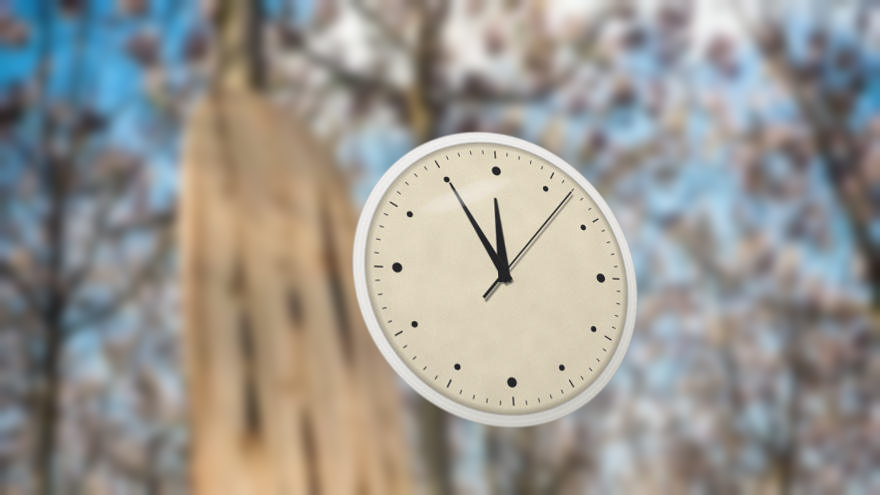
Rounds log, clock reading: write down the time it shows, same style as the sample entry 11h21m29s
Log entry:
11h55m07s
